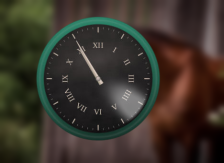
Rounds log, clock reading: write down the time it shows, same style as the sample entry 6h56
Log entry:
10h55
